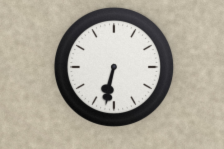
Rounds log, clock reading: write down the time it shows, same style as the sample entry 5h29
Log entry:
6h32
